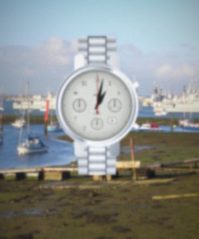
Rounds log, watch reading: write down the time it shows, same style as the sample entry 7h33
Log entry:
1h02
